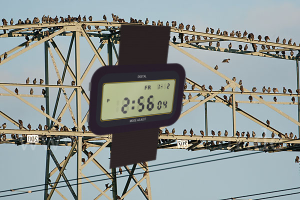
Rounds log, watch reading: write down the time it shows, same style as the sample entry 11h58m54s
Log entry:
2h56m04s
